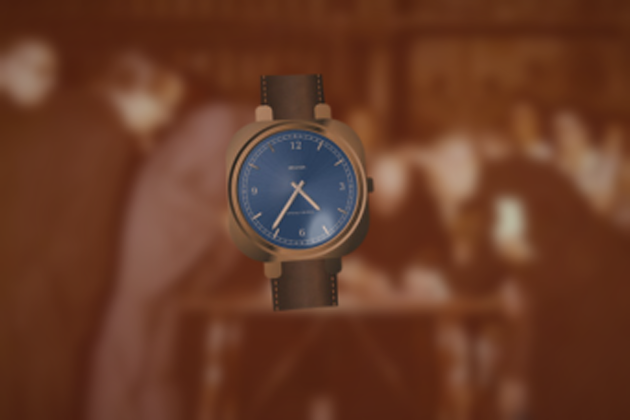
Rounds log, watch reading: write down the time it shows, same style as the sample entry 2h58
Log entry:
4h36
